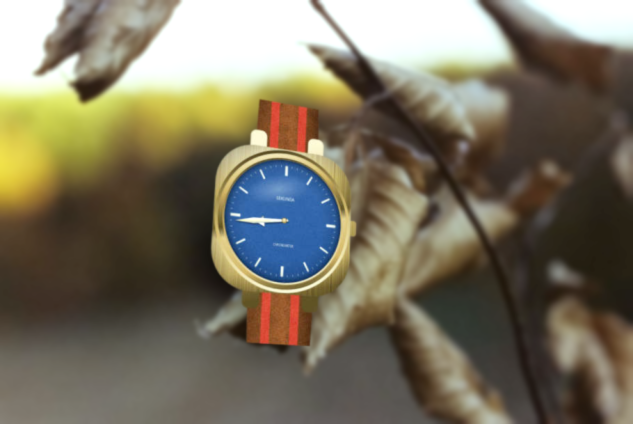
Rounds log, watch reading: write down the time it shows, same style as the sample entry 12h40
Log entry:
8h44
